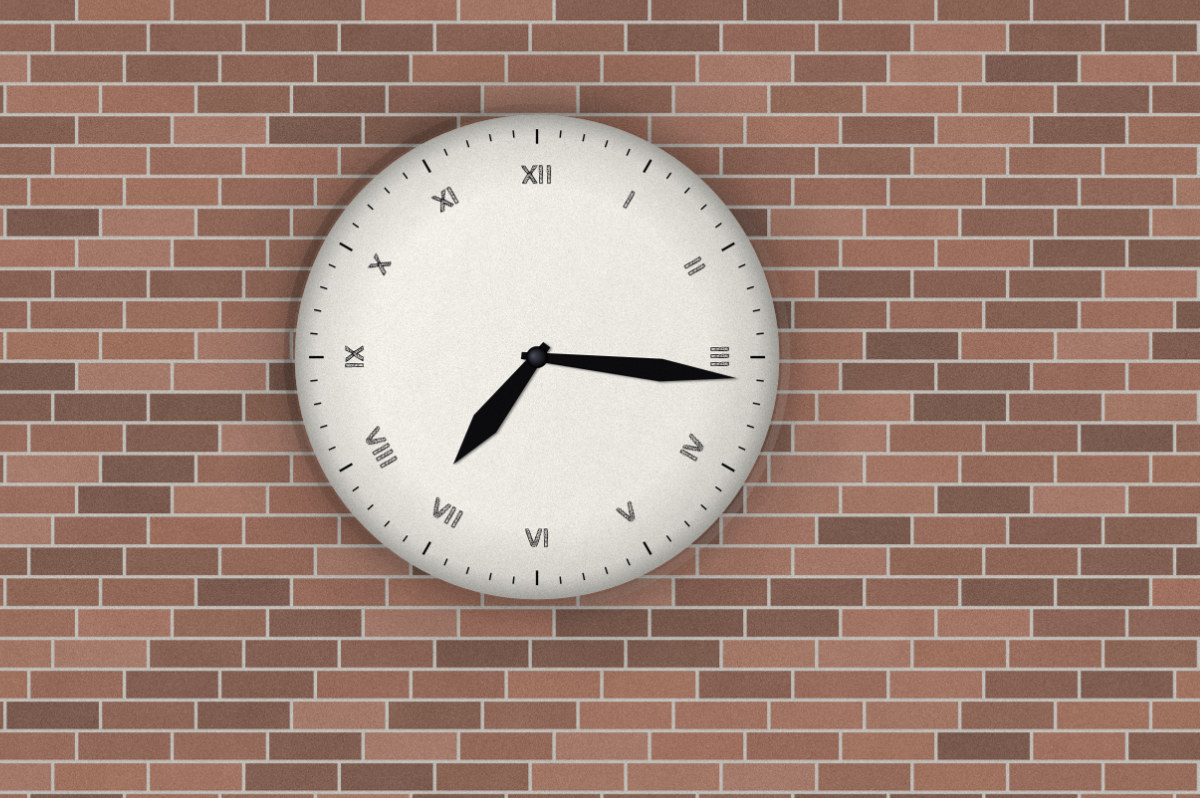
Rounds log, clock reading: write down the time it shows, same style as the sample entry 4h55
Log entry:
7h16
